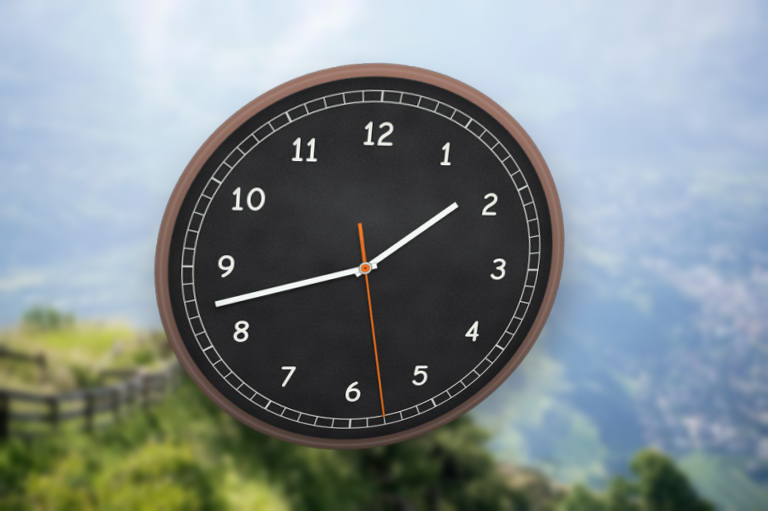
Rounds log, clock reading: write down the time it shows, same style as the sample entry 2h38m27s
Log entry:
1h42m28s
